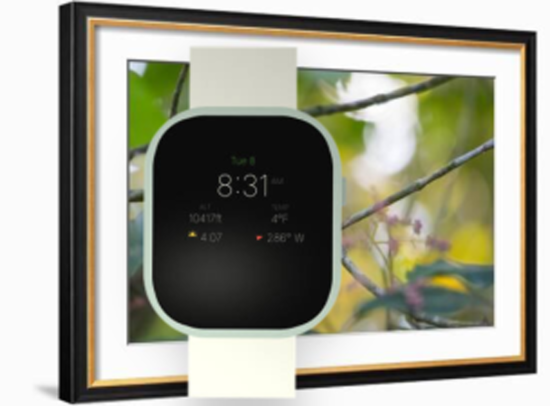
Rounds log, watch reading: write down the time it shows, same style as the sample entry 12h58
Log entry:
8h31
